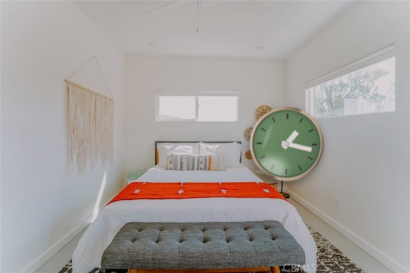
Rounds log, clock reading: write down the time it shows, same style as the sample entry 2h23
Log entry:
1h17
